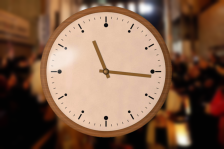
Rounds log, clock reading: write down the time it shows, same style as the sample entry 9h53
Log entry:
11h16
